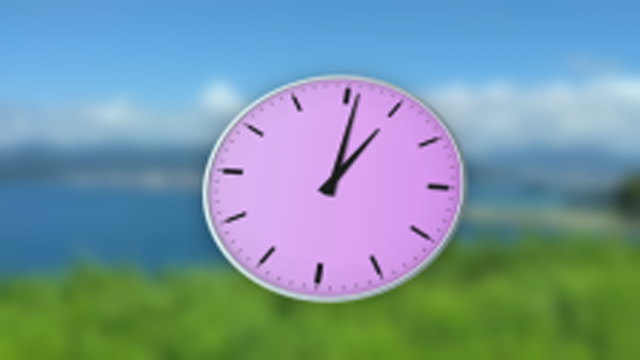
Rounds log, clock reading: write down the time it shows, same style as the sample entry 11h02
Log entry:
1h01
